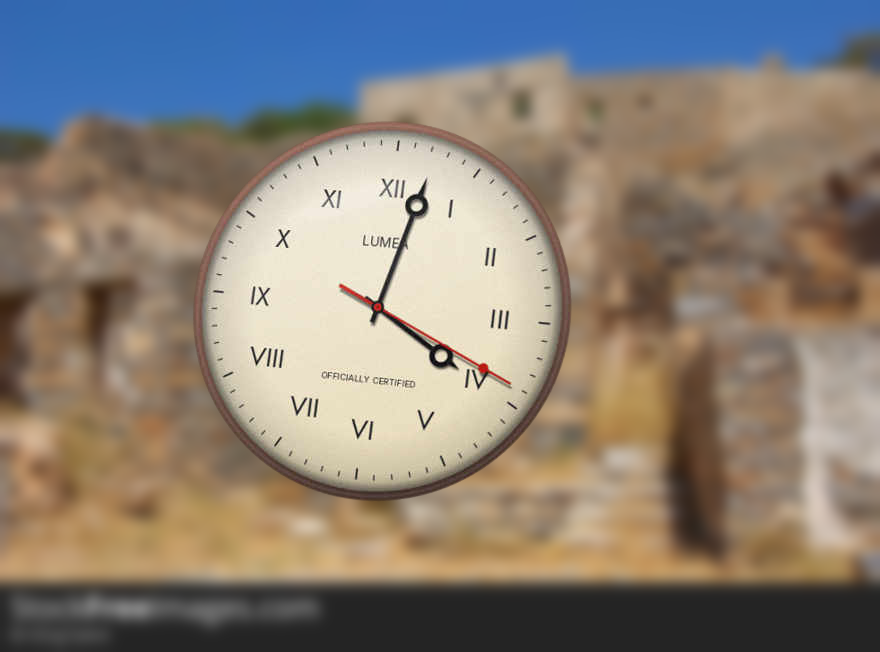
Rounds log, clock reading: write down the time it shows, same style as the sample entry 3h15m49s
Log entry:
4h02m19s
